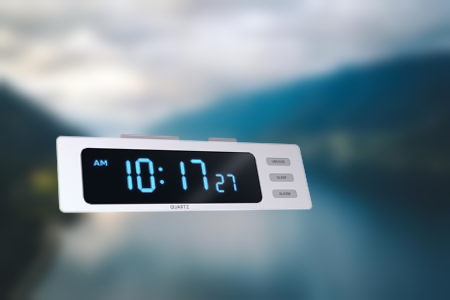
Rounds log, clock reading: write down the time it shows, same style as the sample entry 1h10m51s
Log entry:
10h17m27s
